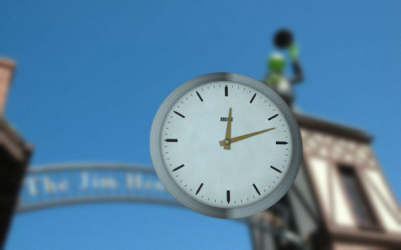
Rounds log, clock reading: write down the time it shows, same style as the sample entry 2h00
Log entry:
12h12
